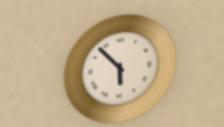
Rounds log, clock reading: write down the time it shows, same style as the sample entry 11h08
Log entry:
5h53
